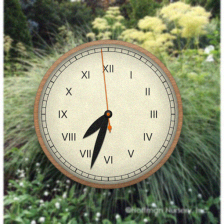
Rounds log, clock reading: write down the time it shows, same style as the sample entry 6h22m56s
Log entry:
7h32m59s
